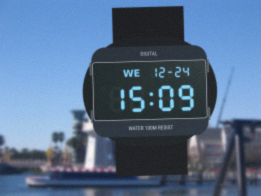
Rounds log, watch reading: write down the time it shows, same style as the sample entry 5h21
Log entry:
15h09
